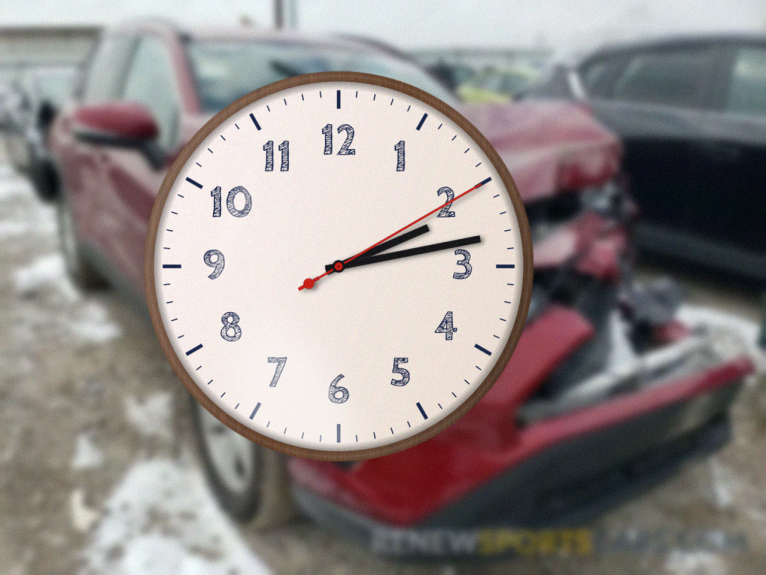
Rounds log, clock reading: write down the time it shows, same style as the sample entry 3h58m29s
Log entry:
2h13m10s
